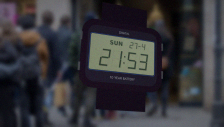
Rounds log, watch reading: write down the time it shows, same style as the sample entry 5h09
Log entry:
21h53
